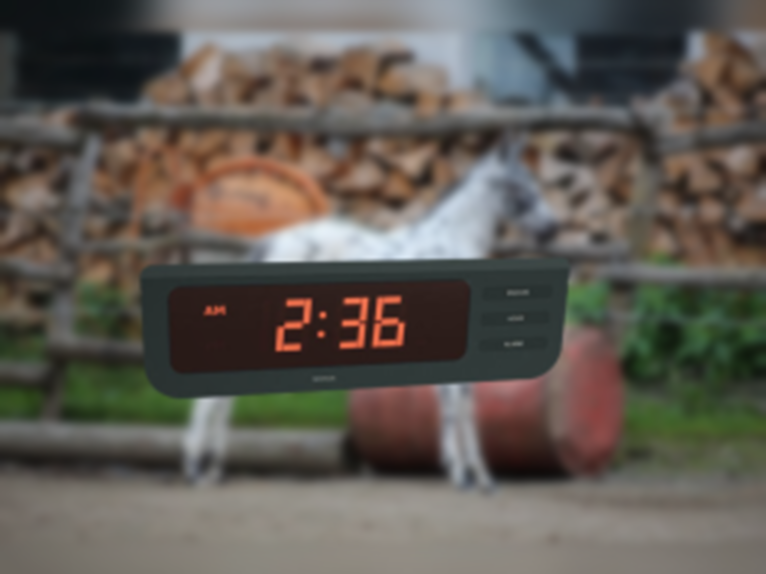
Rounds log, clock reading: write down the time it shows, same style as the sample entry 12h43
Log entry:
2h36
